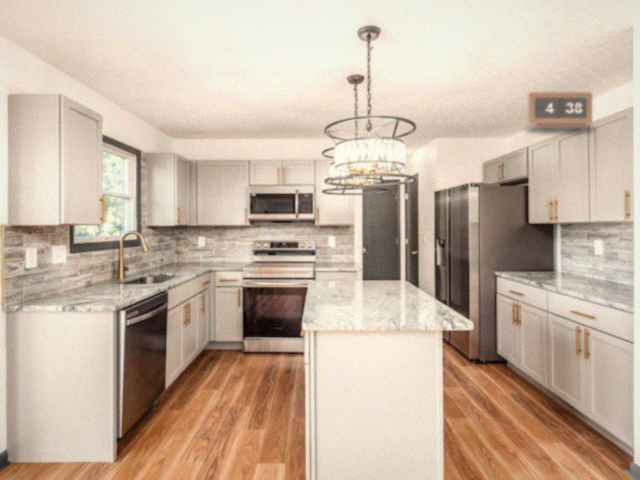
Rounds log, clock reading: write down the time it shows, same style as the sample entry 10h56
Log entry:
4h38
